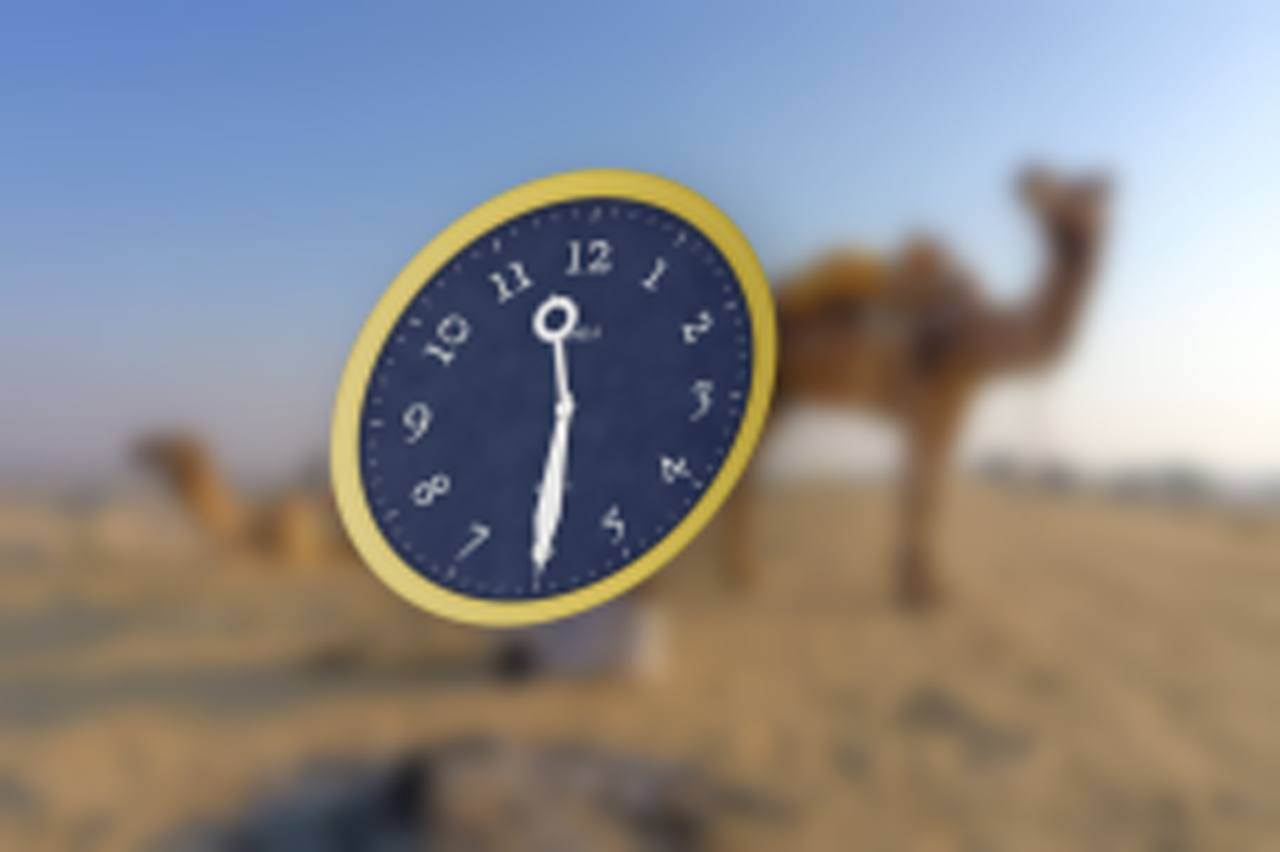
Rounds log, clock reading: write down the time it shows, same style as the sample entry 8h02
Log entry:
11h30
